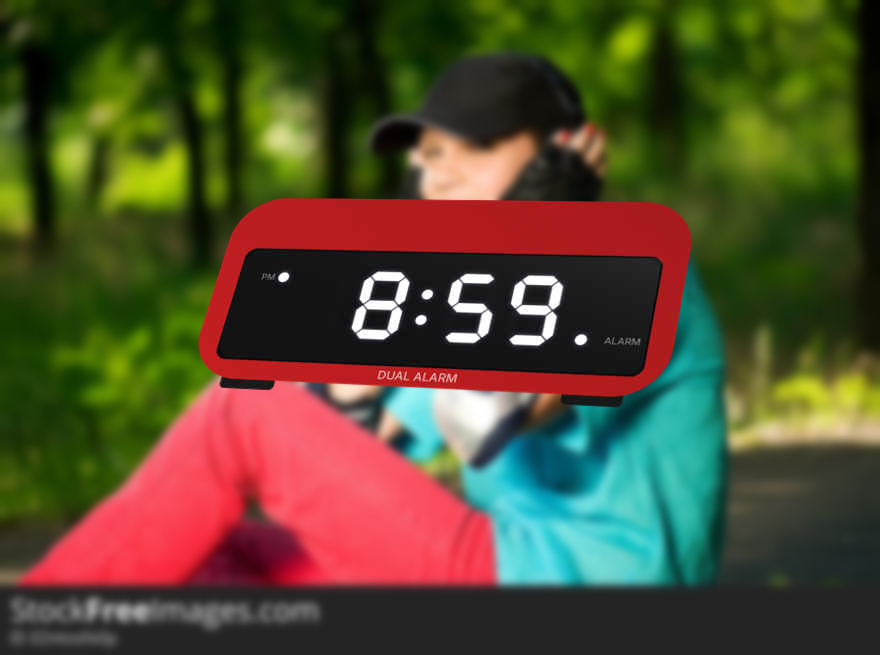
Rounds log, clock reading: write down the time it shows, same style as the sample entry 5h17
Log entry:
8h59
